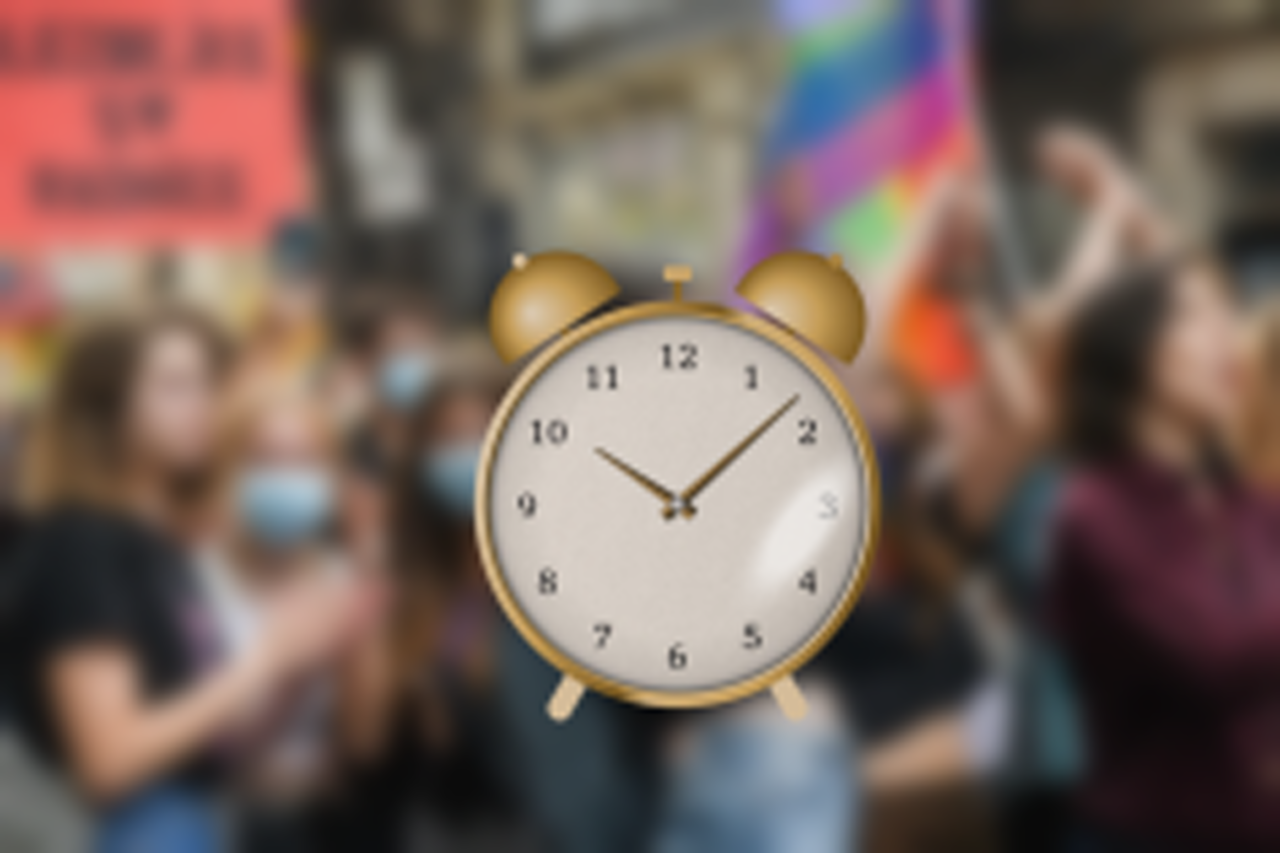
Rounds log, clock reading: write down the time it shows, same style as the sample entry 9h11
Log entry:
10h08
